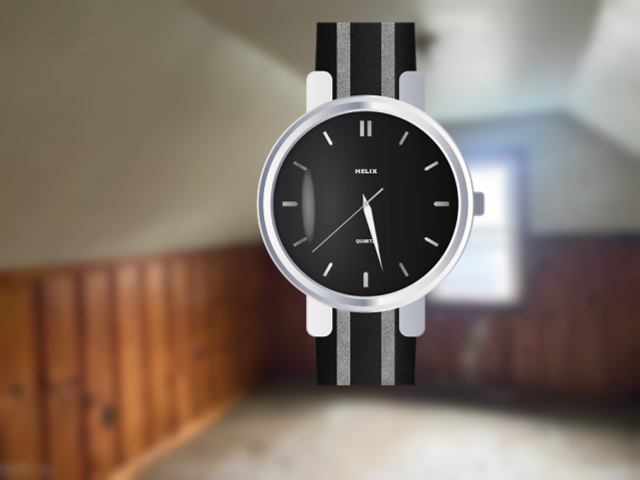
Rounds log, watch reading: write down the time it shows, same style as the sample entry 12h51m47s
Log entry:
5h27m38s
